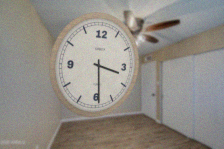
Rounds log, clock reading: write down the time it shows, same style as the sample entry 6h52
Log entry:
3h29
